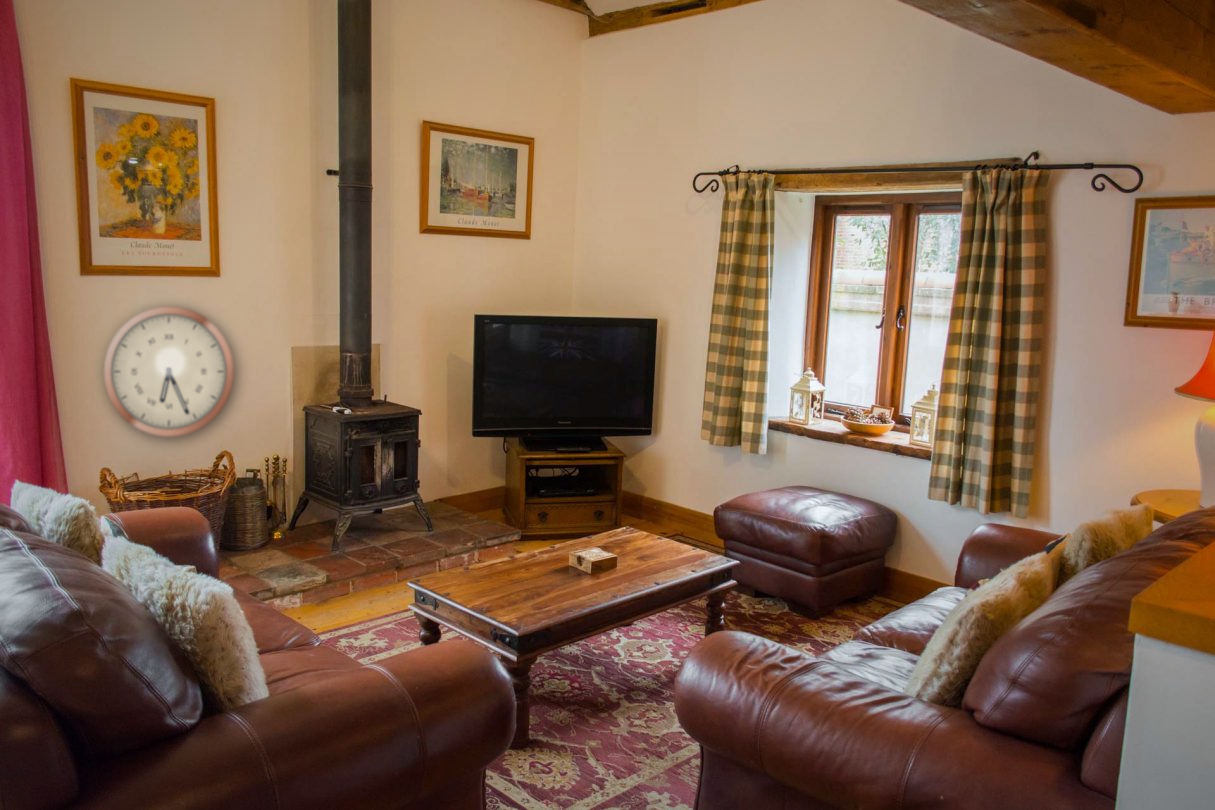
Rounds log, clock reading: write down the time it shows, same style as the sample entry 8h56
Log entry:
6h26
